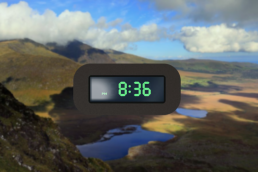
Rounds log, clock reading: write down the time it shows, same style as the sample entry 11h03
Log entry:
8h36
